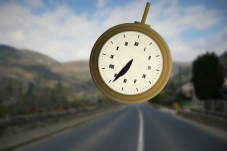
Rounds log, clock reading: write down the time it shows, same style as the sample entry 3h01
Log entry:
6h34
